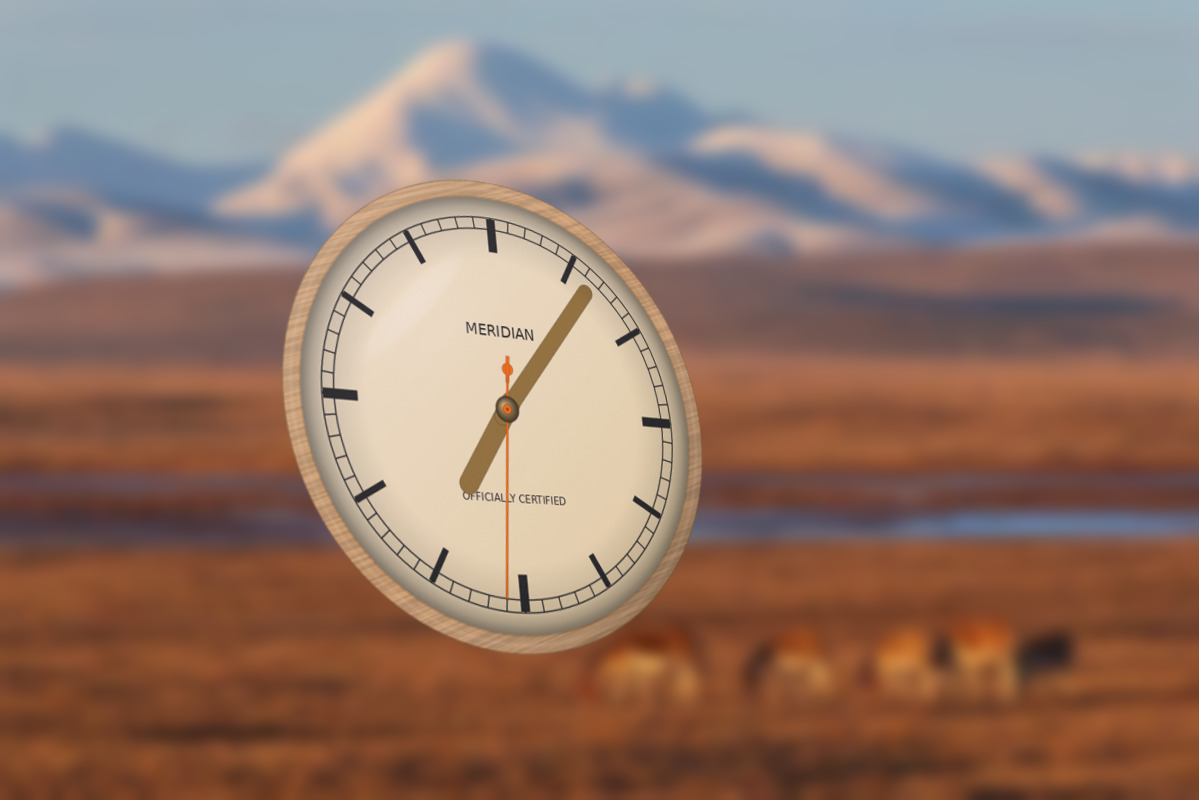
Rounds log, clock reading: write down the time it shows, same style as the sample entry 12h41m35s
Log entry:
7h06m31s
